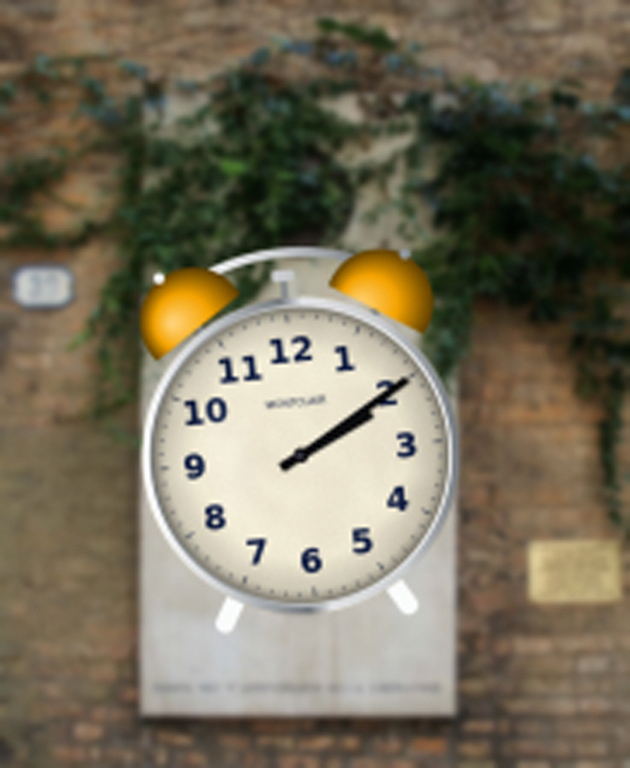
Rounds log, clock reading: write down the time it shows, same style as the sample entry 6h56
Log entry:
2h10
